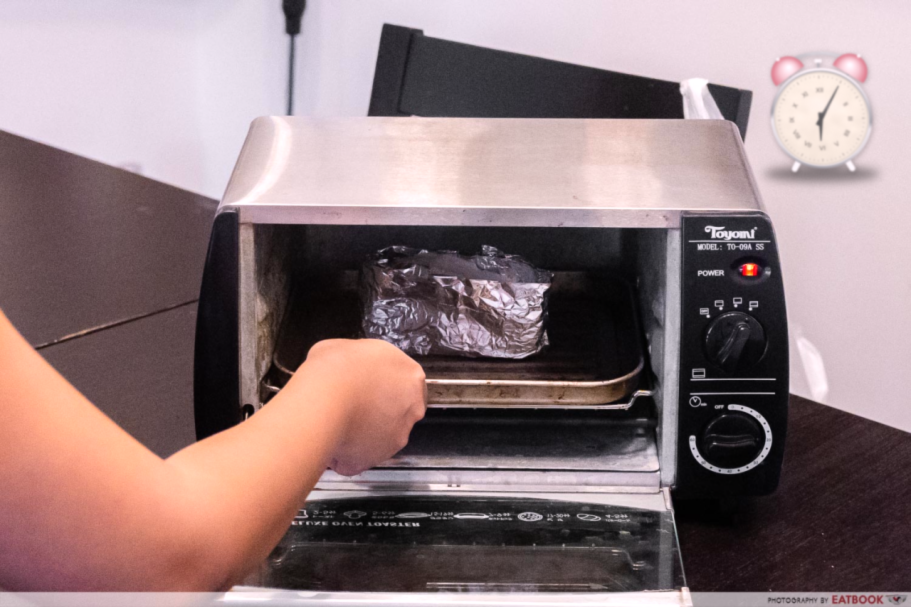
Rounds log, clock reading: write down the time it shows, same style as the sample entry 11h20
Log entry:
6h05
